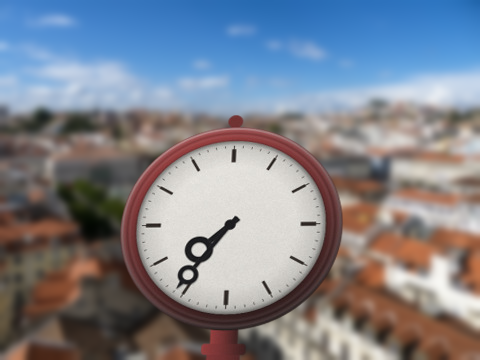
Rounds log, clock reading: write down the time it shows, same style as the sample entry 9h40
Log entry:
7h36
